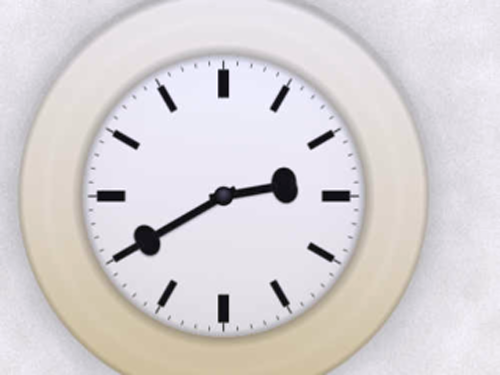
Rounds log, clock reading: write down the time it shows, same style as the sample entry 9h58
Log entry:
2h40
